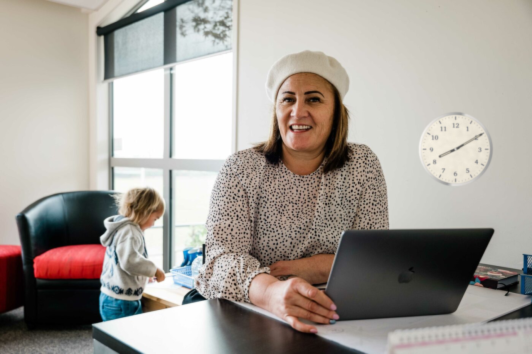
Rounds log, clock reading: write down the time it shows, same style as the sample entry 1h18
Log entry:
8h10
